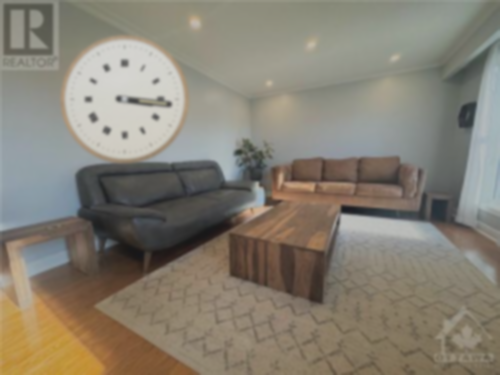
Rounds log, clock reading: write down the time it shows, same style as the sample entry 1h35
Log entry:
3h16
